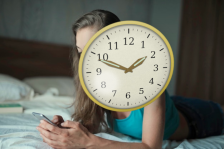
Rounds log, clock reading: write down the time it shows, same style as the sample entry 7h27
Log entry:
1h49
